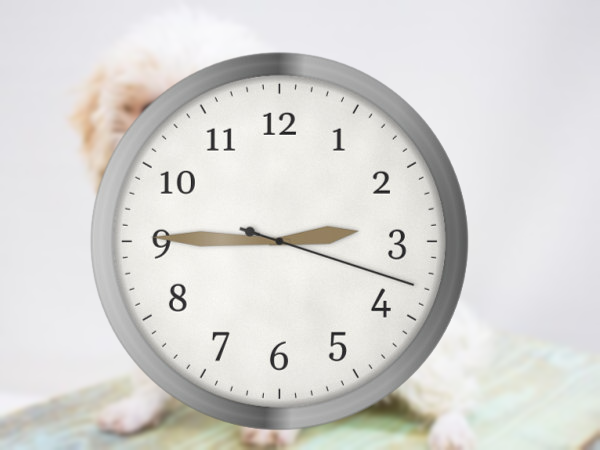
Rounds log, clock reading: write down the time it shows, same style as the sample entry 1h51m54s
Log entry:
2h45m18s
